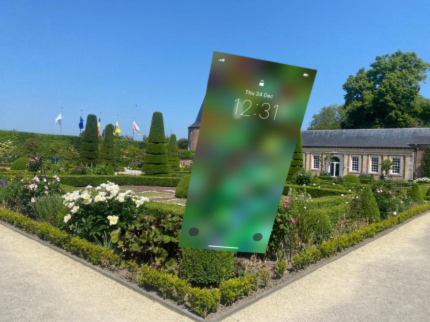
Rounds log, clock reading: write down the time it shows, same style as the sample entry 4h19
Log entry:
12h31
